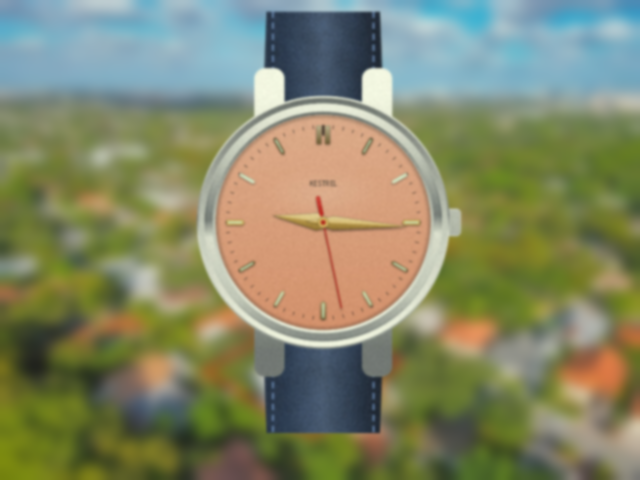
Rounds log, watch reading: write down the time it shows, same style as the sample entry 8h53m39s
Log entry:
9h15m28s
